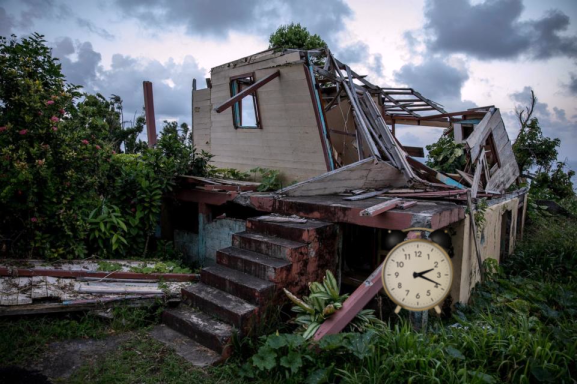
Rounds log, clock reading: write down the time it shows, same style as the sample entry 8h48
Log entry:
2h19
